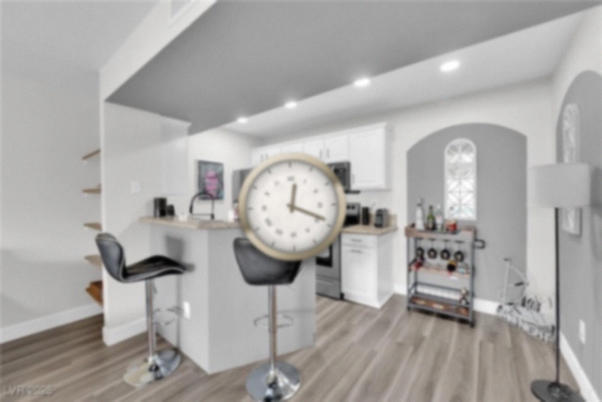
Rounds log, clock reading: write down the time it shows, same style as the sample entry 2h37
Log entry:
12h19
